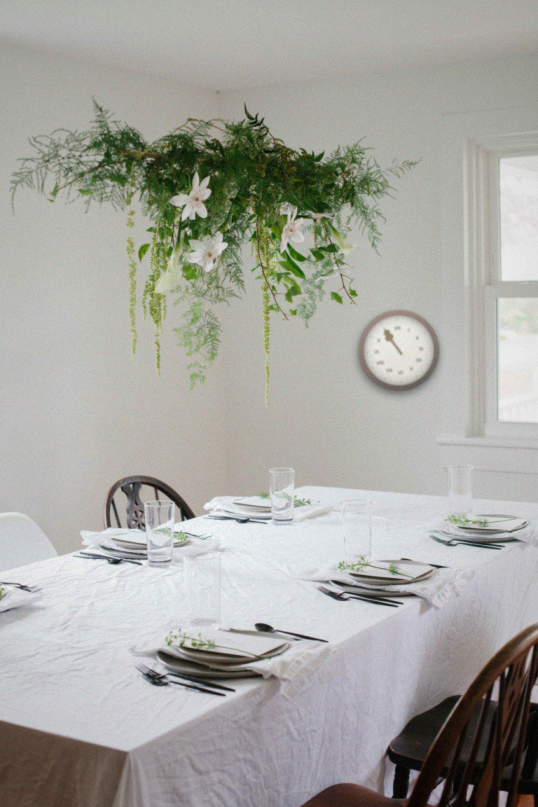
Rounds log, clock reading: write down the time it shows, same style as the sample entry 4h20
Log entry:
10h55
